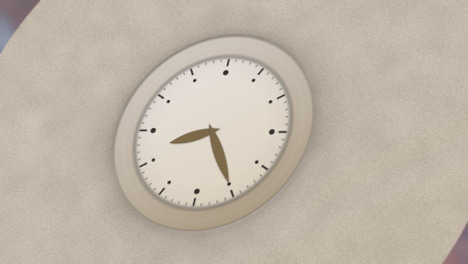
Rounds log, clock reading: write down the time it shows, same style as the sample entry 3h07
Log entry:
8h25
